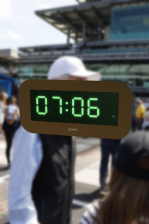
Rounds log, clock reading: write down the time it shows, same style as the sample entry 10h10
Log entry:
7h06
